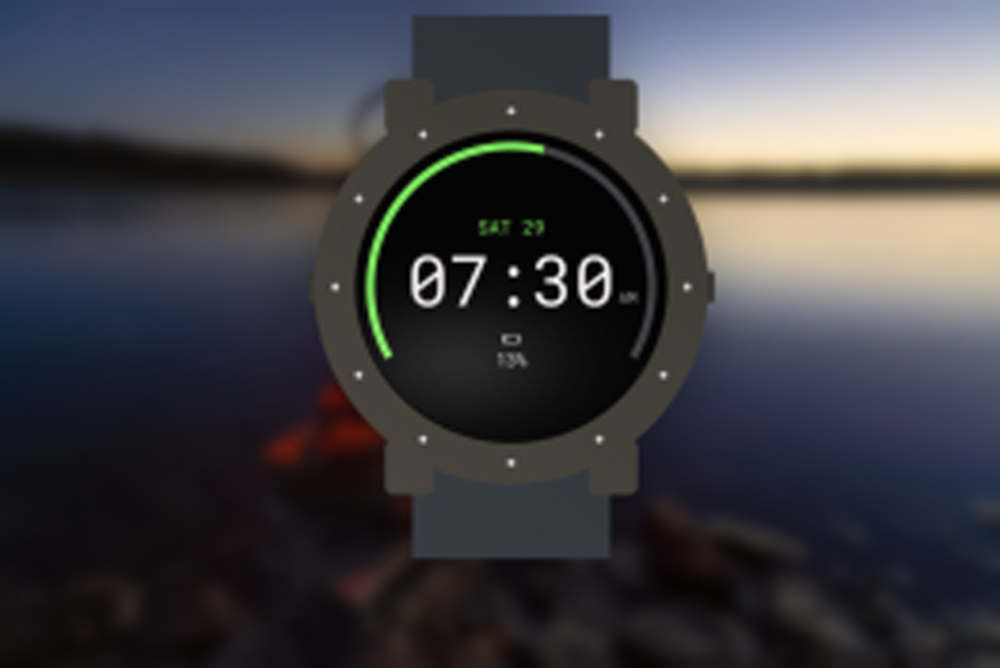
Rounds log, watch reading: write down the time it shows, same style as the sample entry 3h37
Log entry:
7h30
